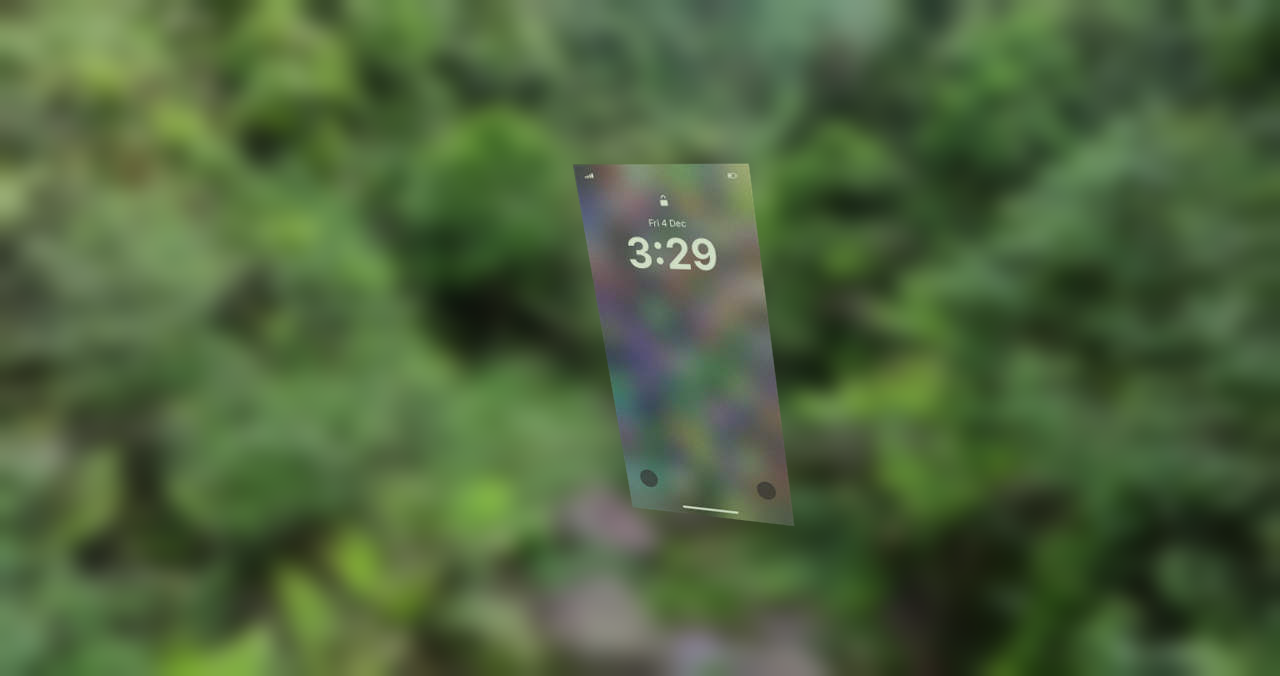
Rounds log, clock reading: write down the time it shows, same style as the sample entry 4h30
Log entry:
3h29
